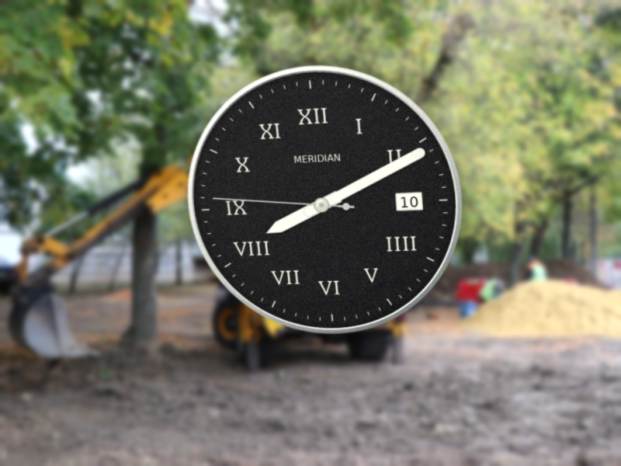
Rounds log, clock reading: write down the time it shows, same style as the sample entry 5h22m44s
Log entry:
8h10m46s
